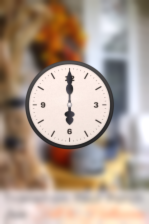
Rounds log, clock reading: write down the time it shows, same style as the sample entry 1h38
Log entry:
6h00
